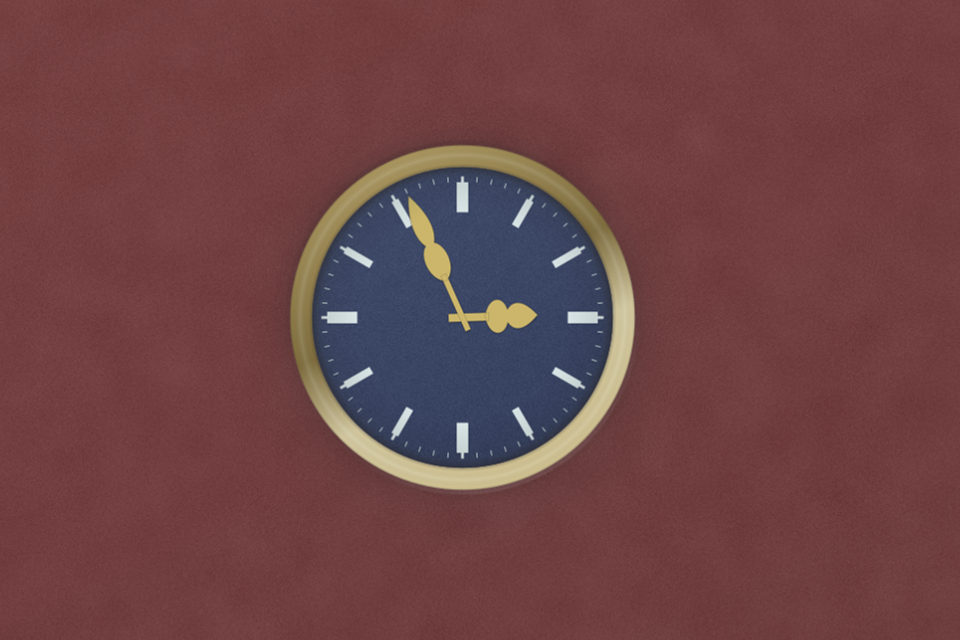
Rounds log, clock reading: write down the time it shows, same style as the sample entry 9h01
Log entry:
2h56
